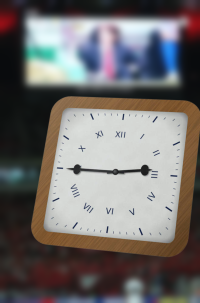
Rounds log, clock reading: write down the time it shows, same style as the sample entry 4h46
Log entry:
2h45
